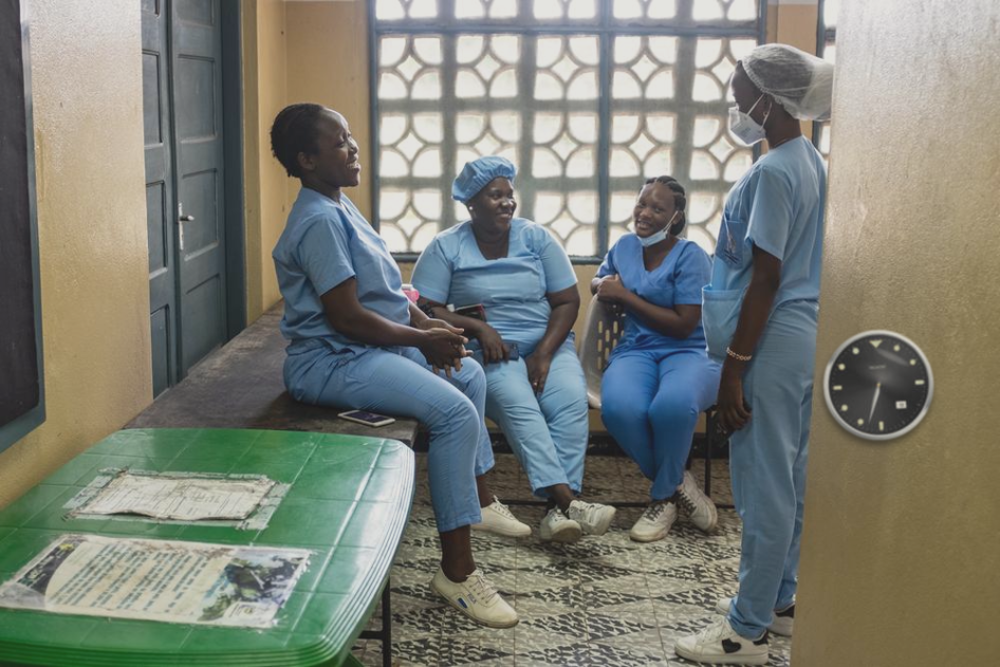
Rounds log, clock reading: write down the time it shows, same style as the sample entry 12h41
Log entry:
6h33
